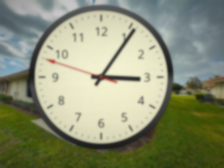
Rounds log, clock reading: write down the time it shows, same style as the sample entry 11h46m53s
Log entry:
3h05m48s
